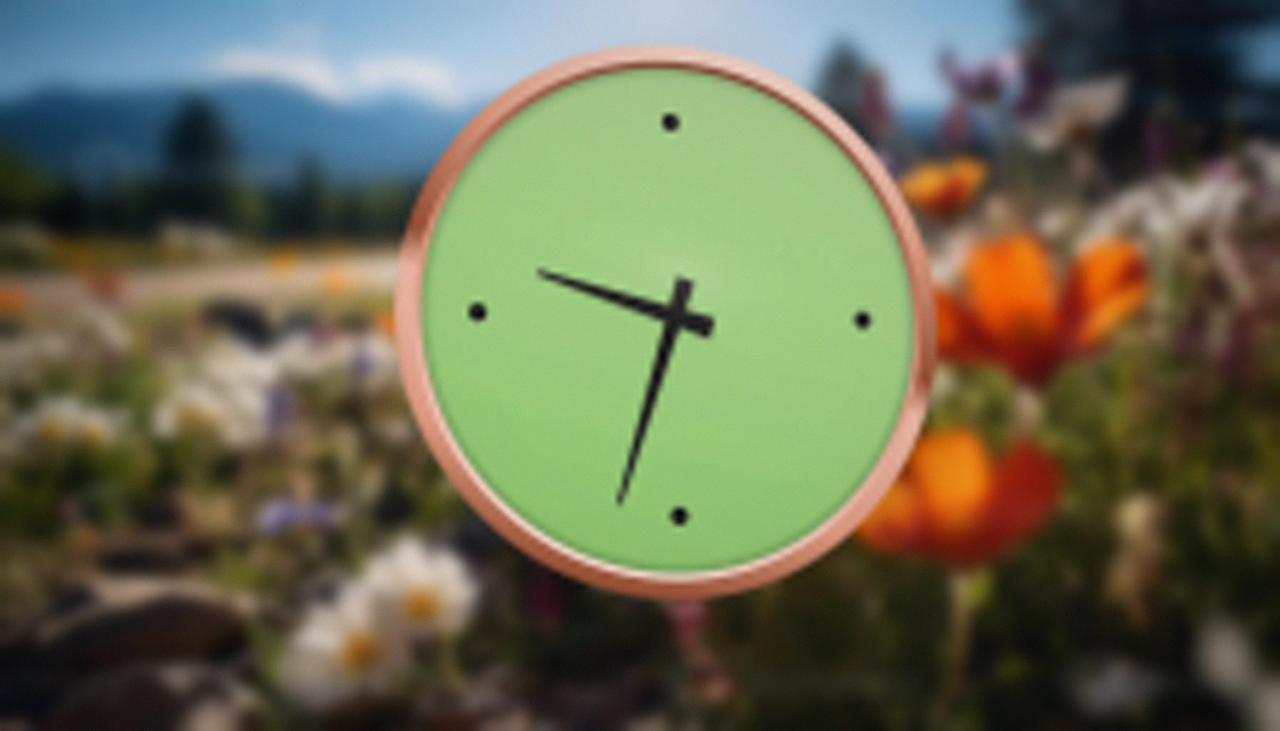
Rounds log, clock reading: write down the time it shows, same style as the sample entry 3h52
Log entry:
9h33
